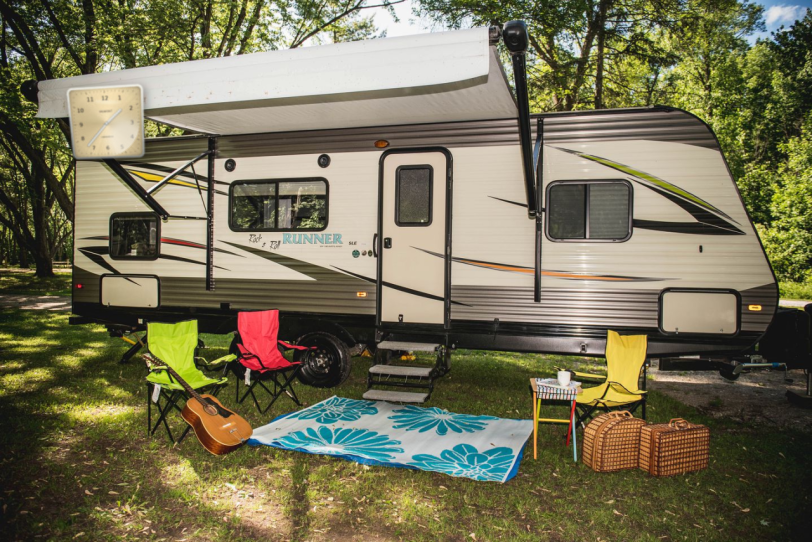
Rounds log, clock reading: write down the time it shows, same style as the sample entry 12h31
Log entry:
1h37
